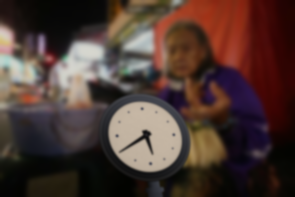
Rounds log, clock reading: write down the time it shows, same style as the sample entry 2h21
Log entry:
5h40
